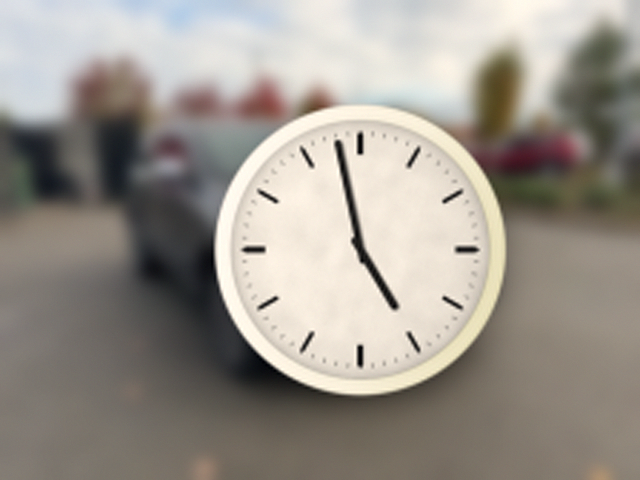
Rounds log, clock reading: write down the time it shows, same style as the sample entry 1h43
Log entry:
4h58
